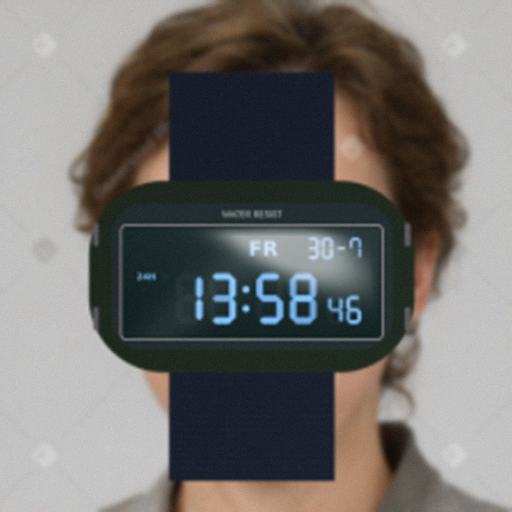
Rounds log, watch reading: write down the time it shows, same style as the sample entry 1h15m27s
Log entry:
13h58m46s
